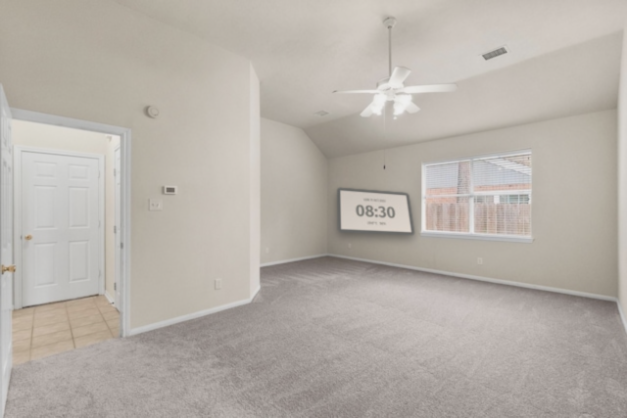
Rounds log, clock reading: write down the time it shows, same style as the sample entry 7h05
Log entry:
8h30
